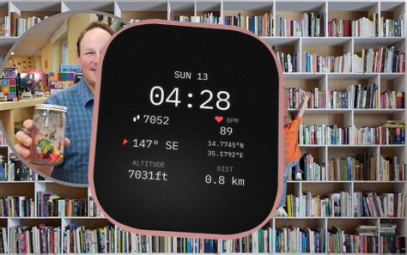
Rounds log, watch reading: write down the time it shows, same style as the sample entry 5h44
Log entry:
4h28
